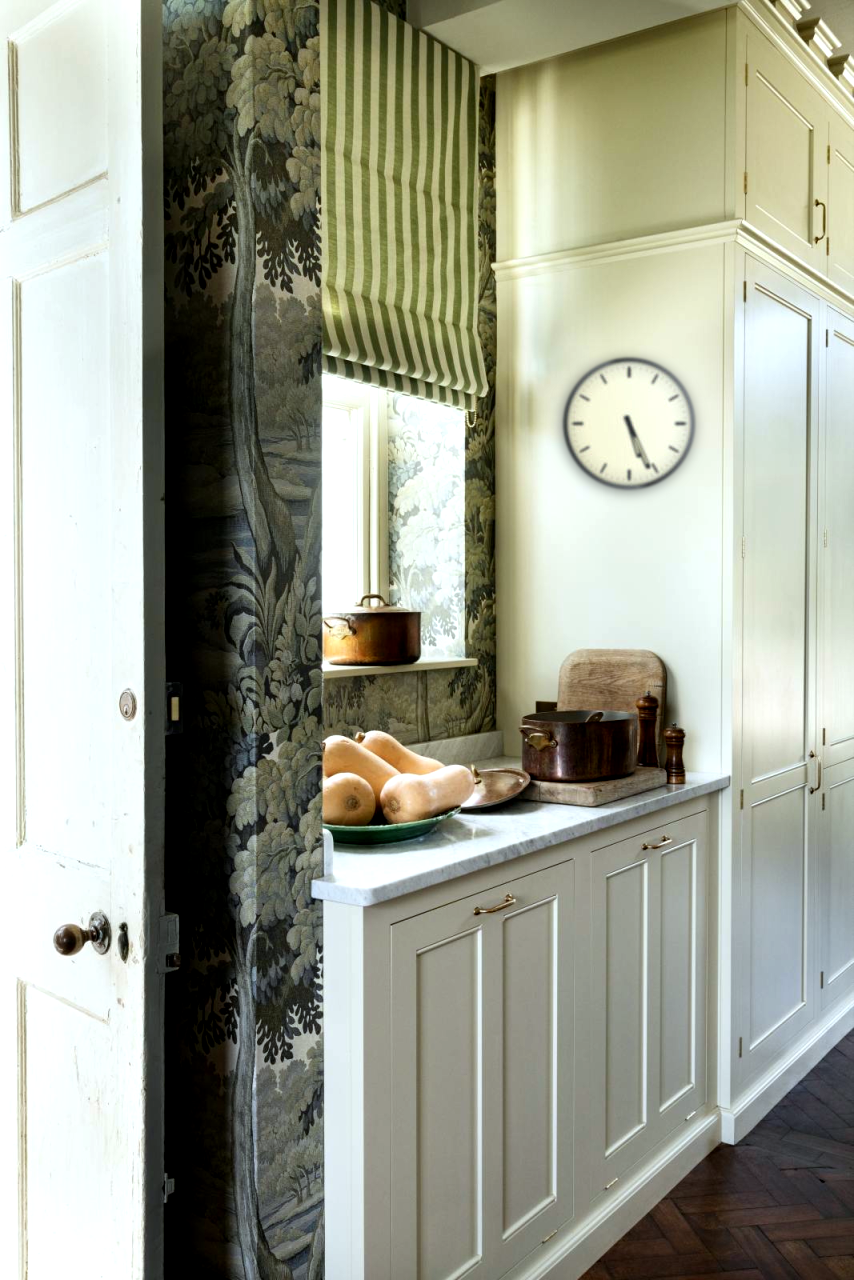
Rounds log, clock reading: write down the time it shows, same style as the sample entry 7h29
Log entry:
5h26
